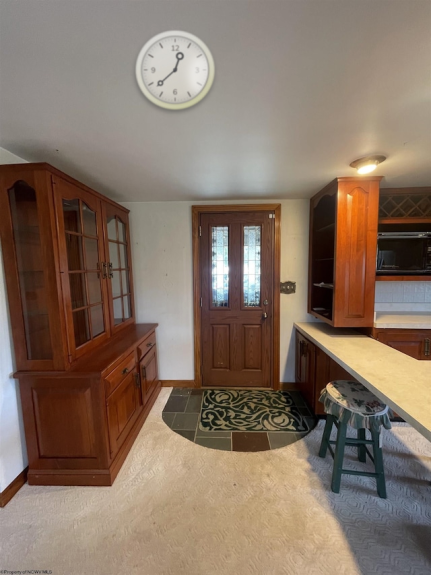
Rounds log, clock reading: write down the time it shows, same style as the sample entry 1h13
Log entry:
12h38
